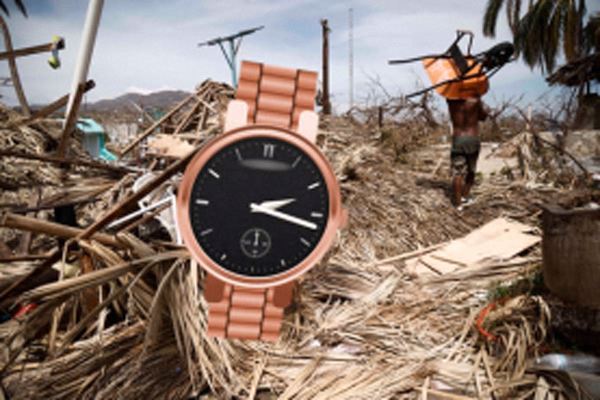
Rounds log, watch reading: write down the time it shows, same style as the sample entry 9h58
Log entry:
2h17
